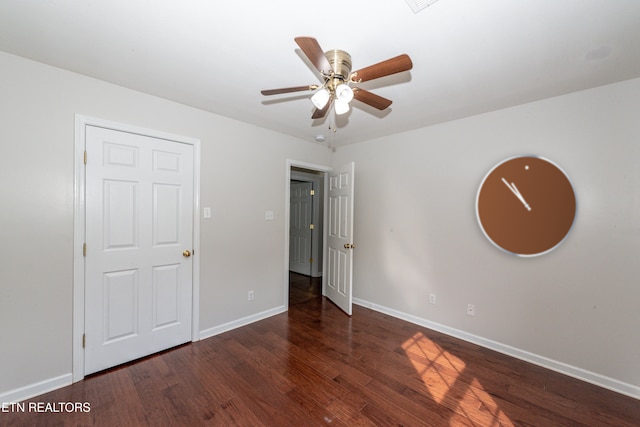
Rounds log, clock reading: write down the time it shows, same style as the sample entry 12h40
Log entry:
10h53
